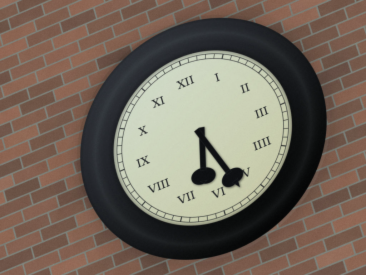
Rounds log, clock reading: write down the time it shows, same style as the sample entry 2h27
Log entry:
6h27
